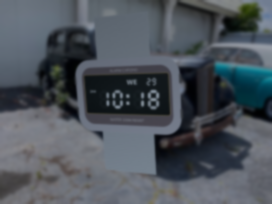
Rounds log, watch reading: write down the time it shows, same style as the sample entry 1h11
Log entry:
10h18
